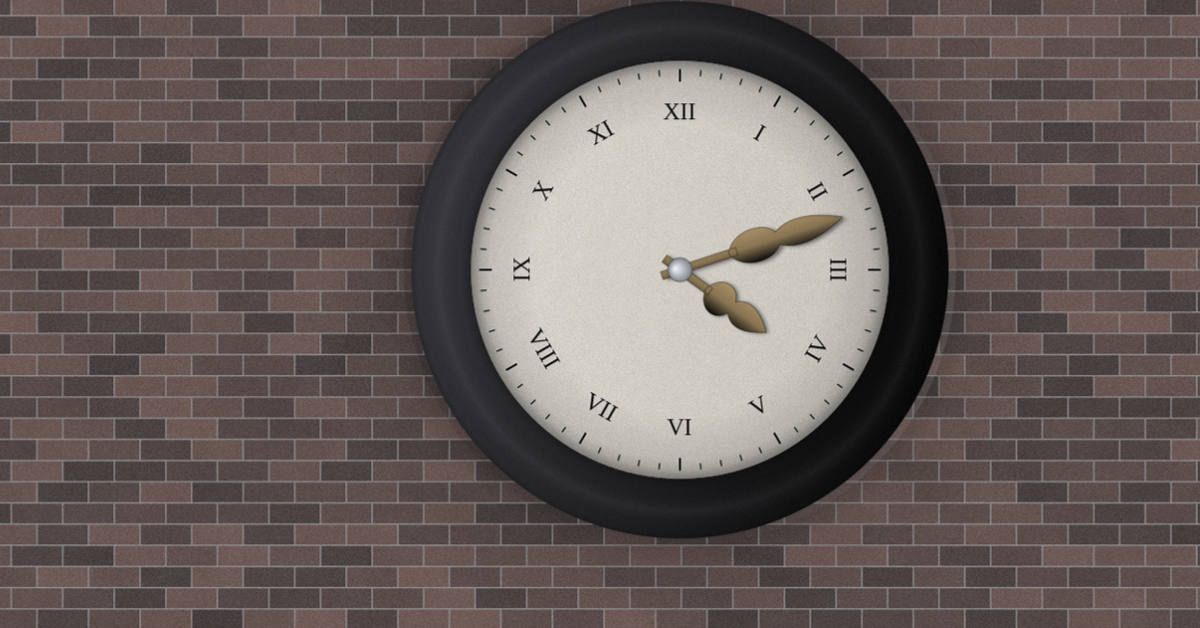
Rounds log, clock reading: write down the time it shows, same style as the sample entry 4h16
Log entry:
4h12
